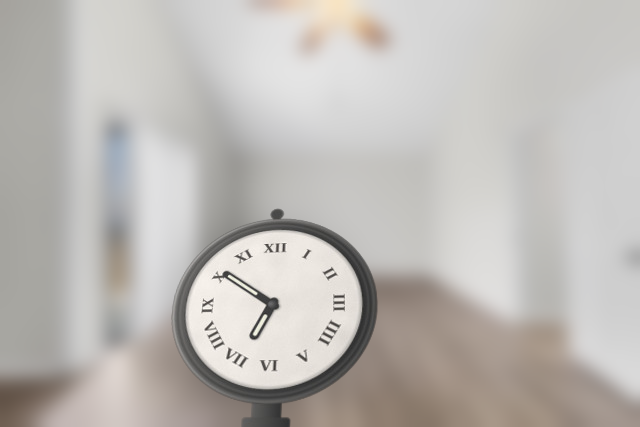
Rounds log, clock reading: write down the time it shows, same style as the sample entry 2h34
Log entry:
6h51
